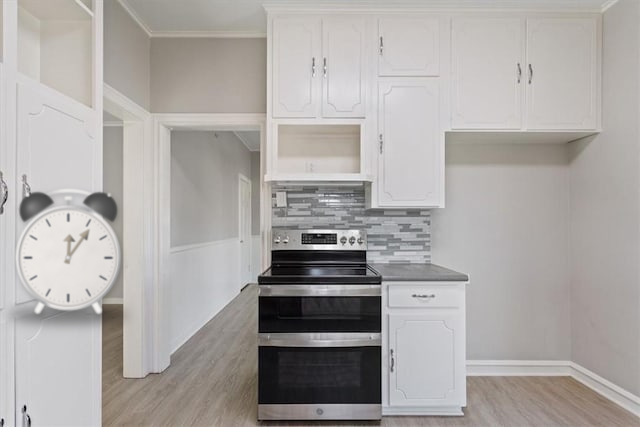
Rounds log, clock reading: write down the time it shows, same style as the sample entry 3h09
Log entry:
12h06
